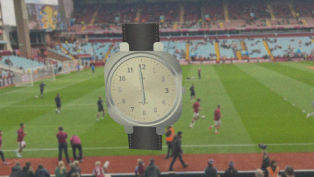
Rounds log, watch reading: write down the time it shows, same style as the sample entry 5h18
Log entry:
5h59
